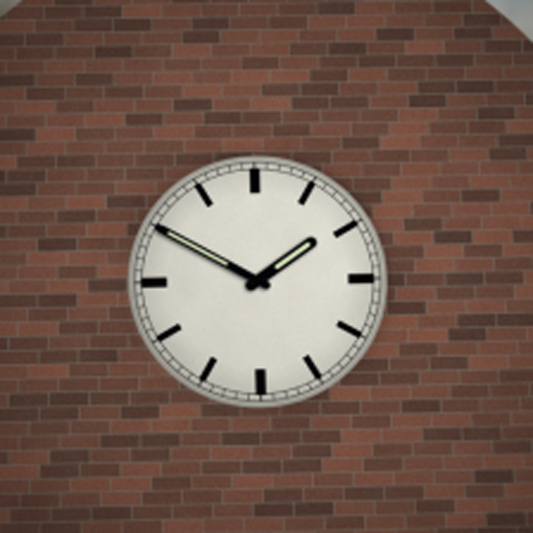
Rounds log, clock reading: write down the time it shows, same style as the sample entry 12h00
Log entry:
1h50
